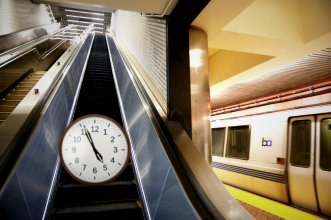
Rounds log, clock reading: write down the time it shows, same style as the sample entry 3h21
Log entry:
4h56
